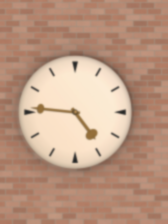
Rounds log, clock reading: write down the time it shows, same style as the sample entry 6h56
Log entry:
4h46
